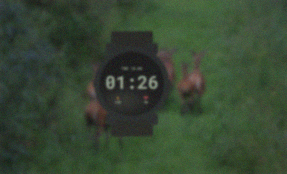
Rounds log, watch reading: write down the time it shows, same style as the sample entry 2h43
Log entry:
1h26
